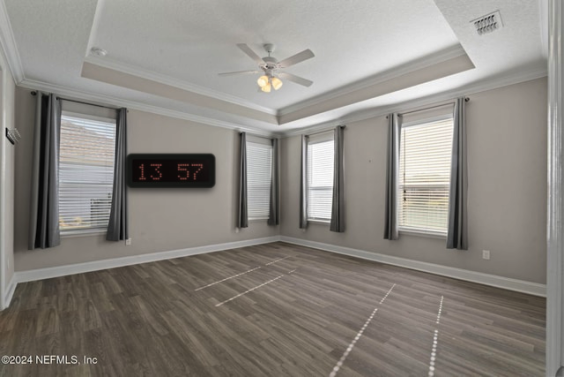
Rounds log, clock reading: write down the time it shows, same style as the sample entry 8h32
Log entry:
13h57
